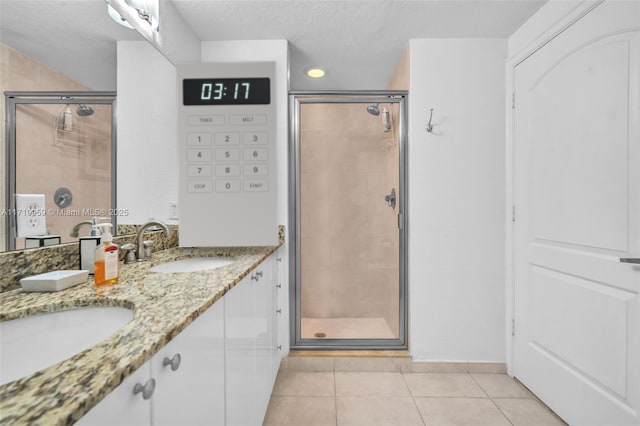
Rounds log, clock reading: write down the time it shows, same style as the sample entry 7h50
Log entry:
3h17
